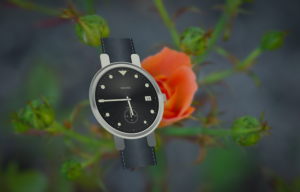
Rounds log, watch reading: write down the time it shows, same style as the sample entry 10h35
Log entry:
5h45
